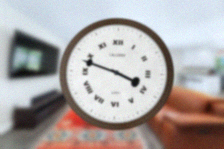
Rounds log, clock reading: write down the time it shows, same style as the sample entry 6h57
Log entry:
3h48
